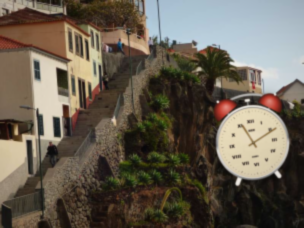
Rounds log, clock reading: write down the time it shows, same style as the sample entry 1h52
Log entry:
11h11
